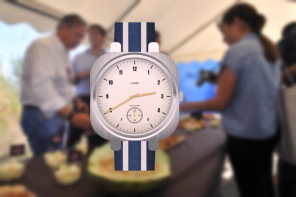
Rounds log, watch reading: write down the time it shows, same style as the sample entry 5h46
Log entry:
2h40
